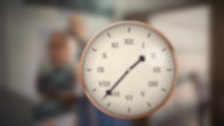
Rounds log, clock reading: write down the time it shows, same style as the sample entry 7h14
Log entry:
1h37
